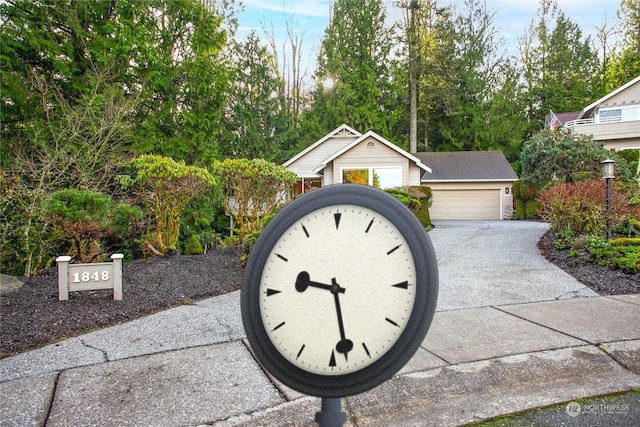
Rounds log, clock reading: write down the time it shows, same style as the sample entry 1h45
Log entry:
9h28
